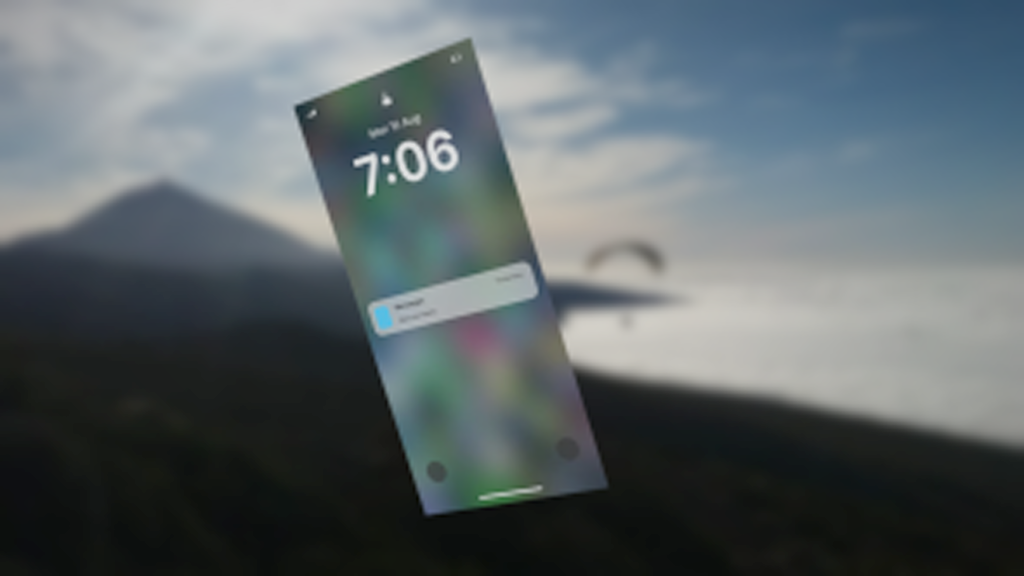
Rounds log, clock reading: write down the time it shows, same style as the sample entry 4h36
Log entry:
7h06
